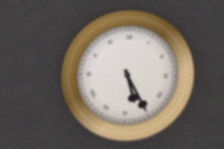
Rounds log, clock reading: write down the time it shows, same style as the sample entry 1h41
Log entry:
5h25
